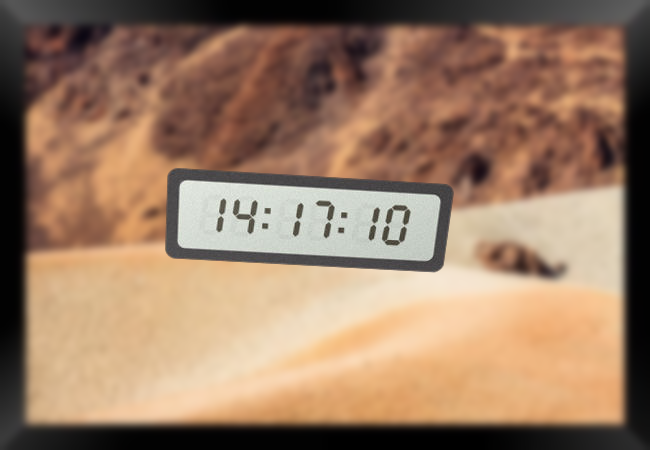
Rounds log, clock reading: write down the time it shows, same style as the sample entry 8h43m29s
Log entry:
14h17m10s
